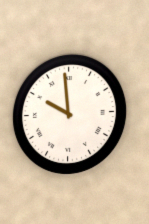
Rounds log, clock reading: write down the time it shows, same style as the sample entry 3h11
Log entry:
9h59
